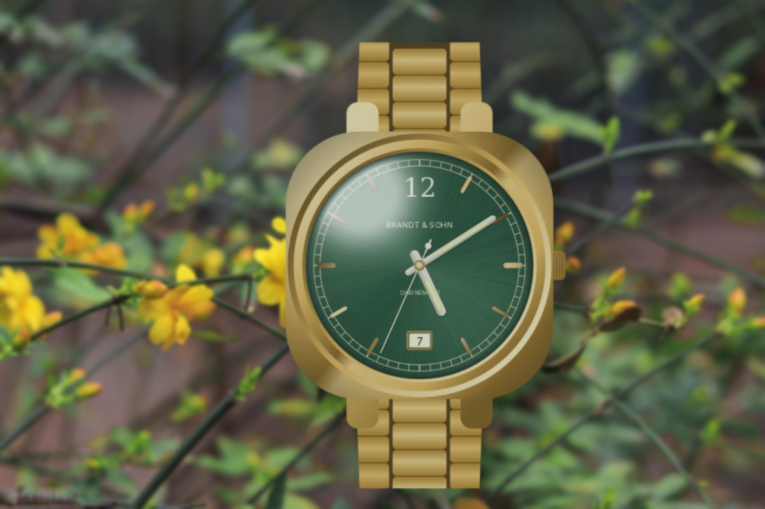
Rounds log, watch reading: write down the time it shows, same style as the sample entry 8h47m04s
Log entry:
5h09m34s
